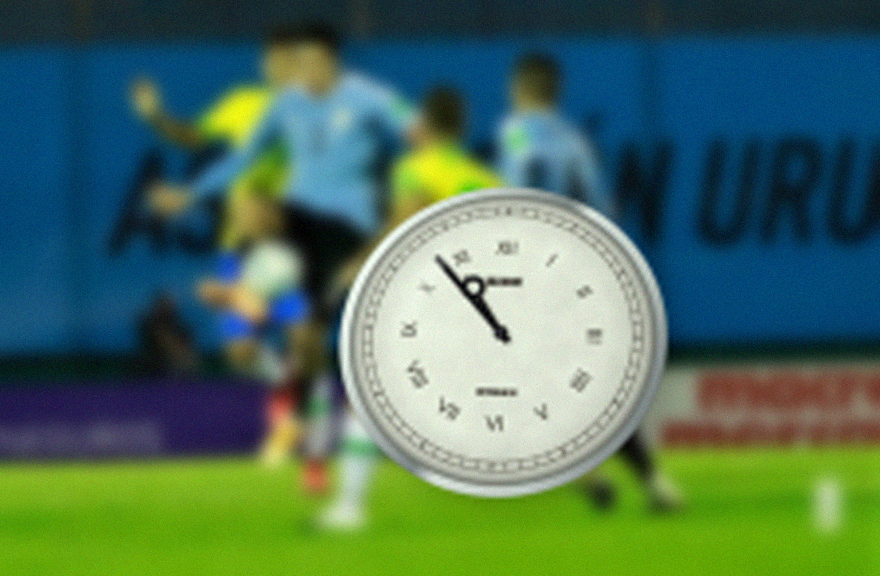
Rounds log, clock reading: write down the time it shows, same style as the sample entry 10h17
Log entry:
10h53
